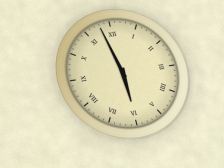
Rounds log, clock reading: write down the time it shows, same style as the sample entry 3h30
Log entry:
5h58
